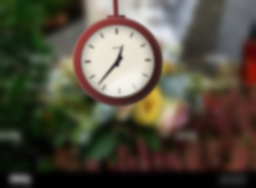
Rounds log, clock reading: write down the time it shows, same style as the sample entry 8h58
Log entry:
12h37
